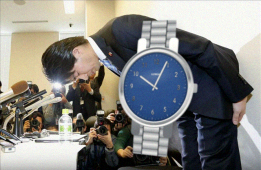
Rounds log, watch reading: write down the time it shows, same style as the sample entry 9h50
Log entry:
10h04
